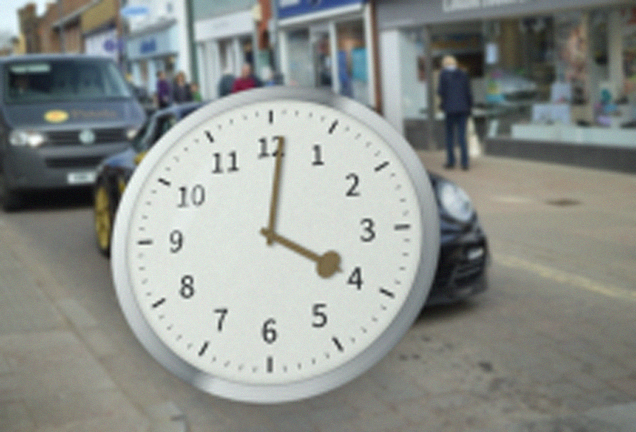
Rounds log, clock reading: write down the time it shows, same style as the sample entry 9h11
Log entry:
4h01
